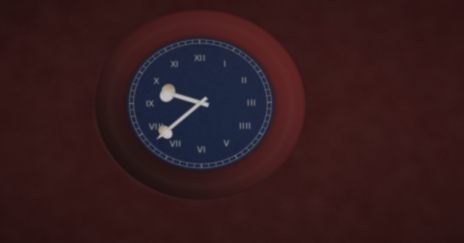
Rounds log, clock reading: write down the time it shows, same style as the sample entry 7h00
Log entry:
9h38
